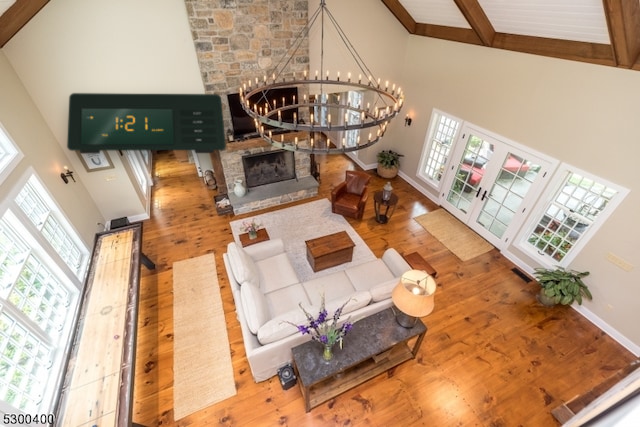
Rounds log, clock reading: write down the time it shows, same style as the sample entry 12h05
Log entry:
1h21
